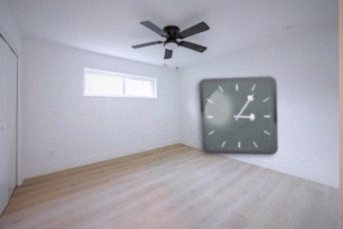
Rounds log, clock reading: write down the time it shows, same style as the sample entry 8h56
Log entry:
3h06
